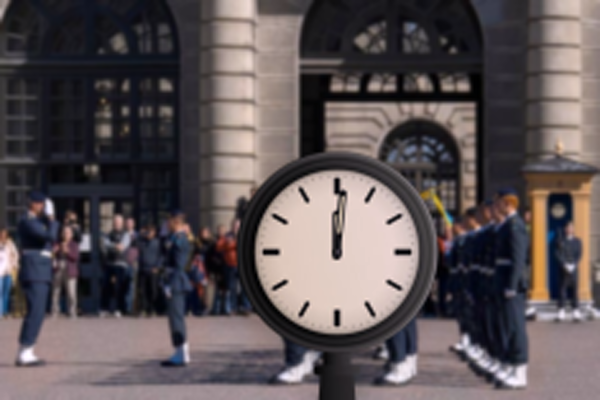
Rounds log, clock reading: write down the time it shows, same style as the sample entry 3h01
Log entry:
12h01
